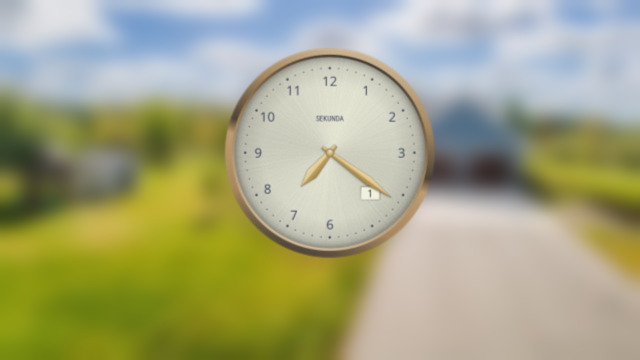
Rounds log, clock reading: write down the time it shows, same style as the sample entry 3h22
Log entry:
7h21
